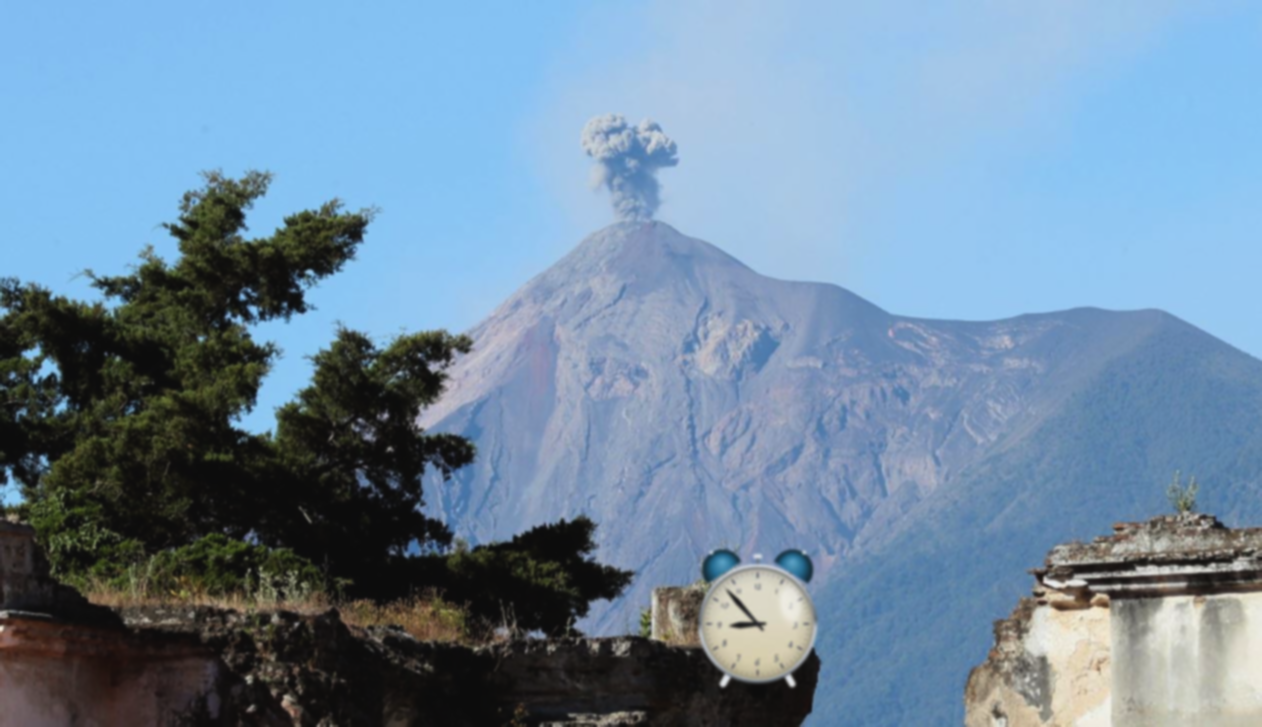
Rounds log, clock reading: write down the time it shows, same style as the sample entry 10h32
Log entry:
8h53
